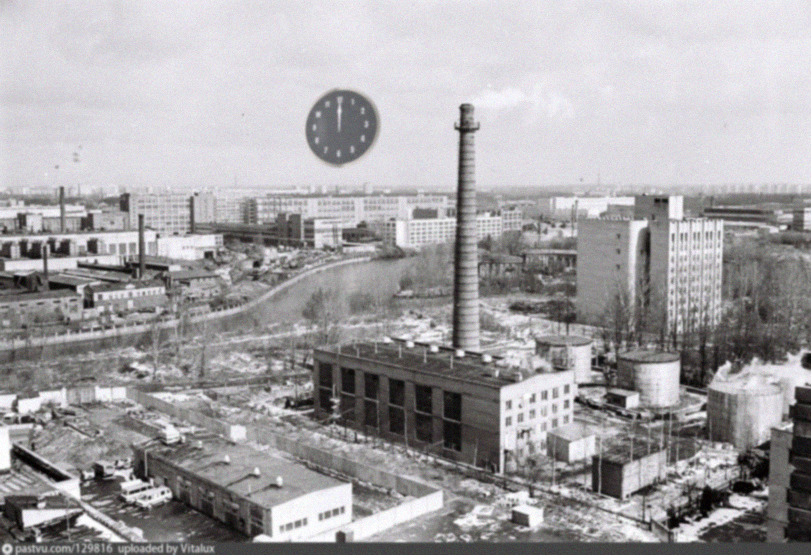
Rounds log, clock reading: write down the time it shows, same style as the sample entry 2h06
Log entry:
12h00
